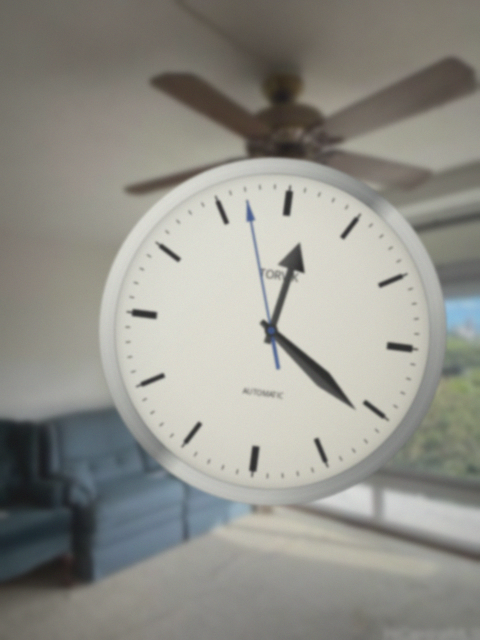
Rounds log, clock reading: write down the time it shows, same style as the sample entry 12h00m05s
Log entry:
12h20m57s
